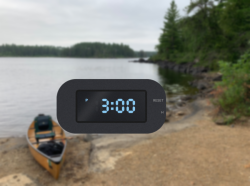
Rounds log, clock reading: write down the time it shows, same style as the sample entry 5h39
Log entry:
3h00
